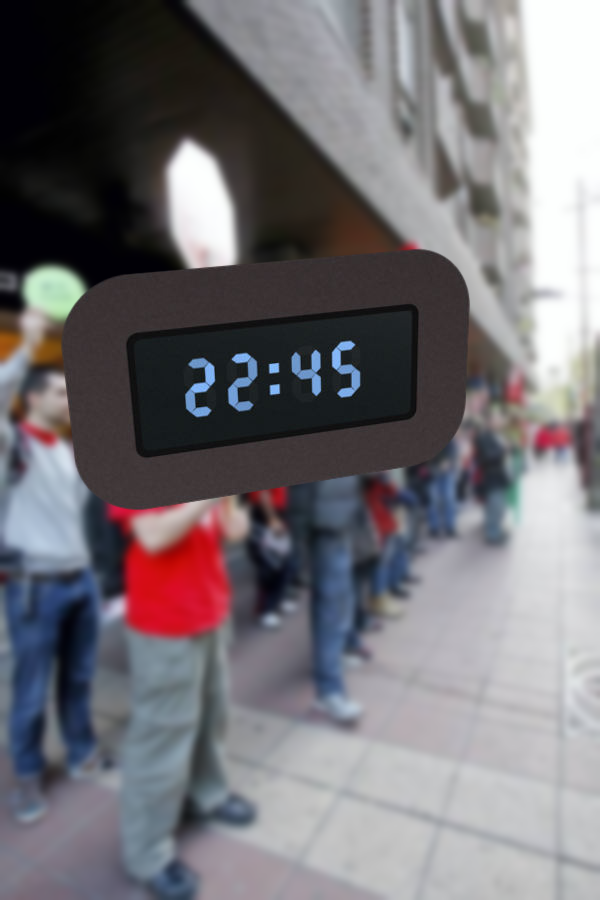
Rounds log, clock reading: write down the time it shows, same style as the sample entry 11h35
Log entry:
22h45
